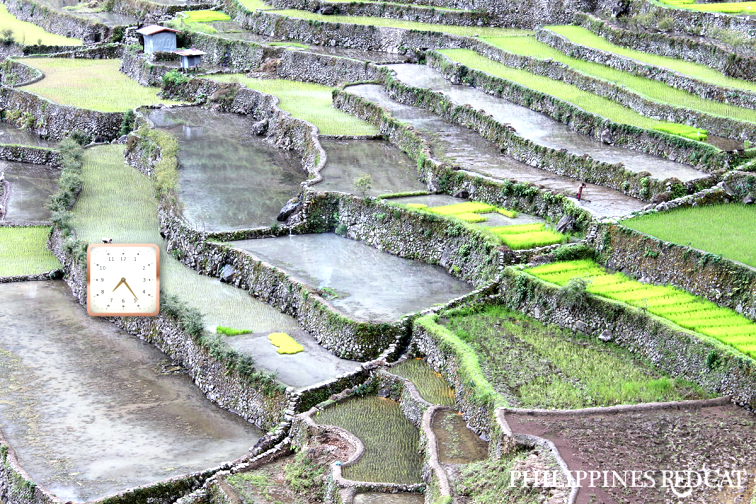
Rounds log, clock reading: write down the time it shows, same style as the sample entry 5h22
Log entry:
7h24
